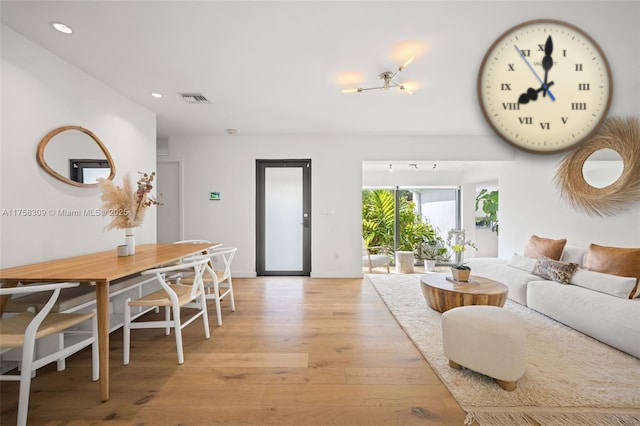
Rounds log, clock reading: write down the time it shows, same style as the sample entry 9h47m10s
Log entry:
8h00m54s
